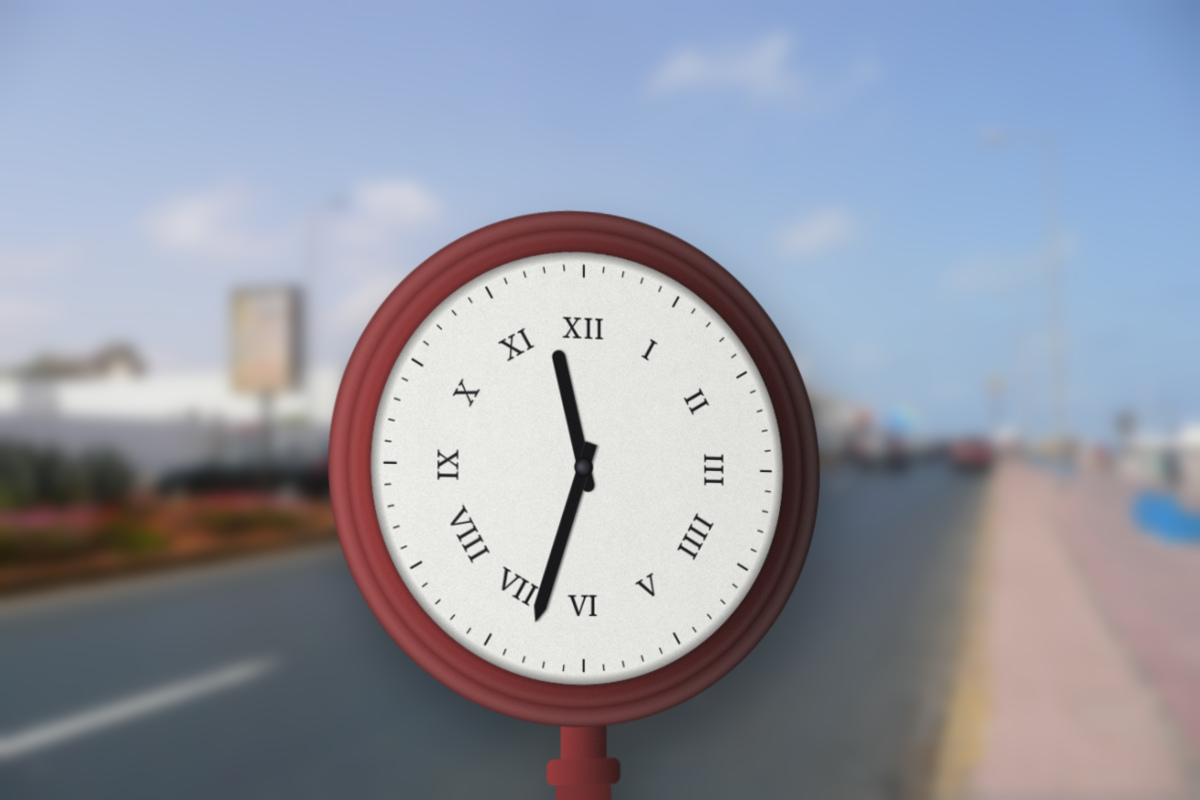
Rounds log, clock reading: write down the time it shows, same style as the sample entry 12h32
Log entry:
11h33
